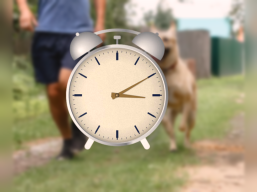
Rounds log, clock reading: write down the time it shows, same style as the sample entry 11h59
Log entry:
3h10
